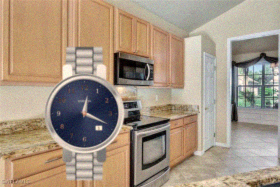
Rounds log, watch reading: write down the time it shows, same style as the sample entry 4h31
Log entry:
12h19
